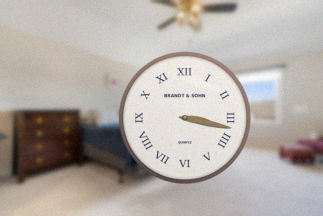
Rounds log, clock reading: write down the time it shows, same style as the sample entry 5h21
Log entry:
3h17
